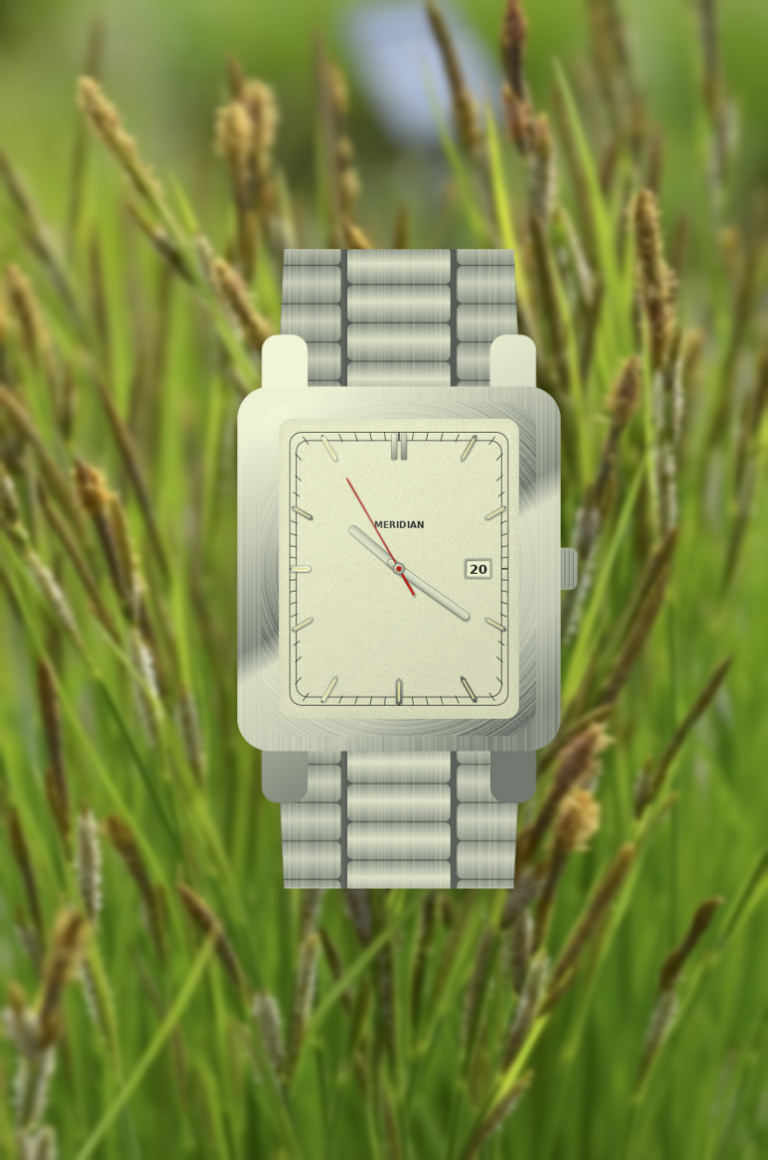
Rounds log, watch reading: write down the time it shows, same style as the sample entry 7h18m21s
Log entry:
10h20m55s
